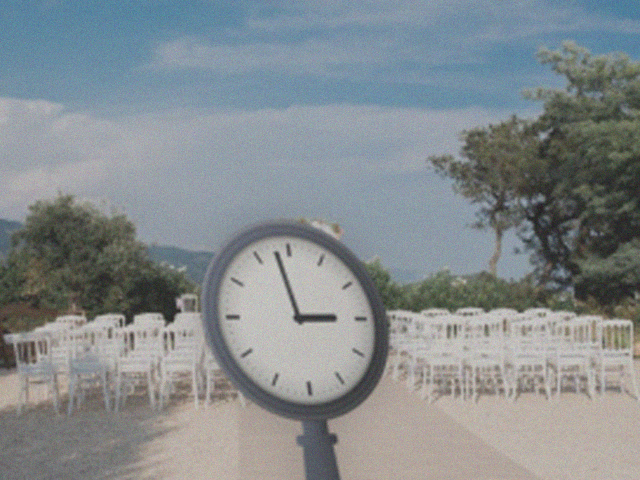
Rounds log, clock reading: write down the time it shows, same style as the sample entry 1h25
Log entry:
2h58
